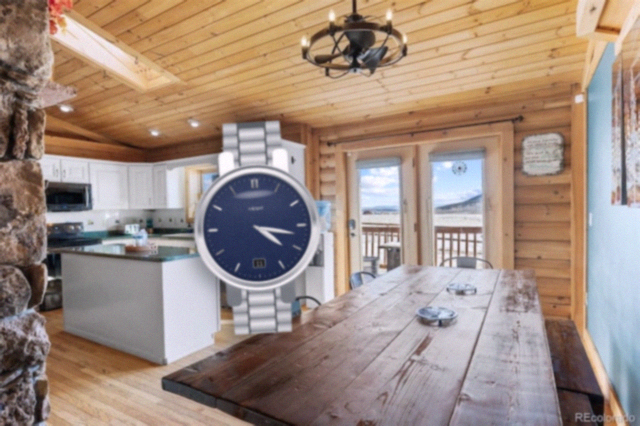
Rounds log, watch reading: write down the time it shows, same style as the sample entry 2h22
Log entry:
4h17
